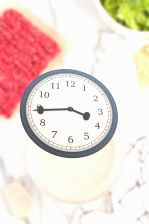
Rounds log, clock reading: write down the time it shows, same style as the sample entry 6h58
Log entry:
3h44
